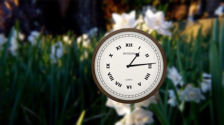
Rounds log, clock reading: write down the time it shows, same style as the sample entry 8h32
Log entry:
1h14
